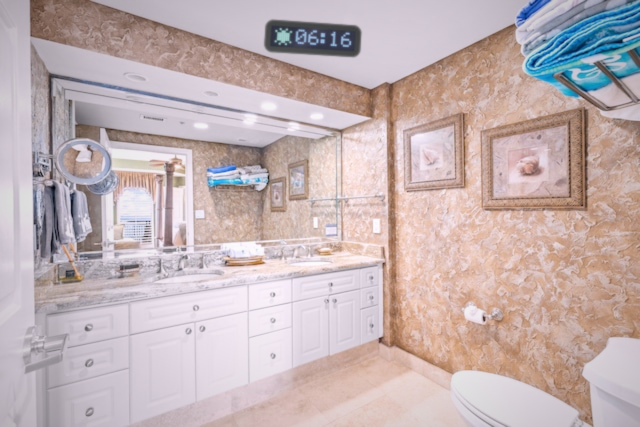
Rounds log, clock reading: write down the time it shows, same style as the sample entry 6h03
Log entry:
6h16
